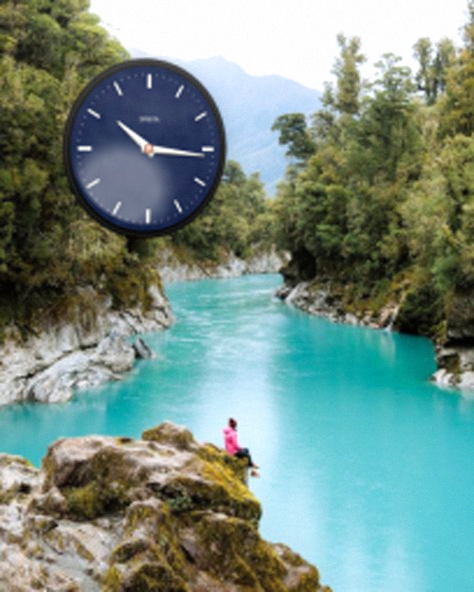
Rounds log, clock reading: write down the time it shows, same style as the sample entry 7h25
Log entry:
10h16
